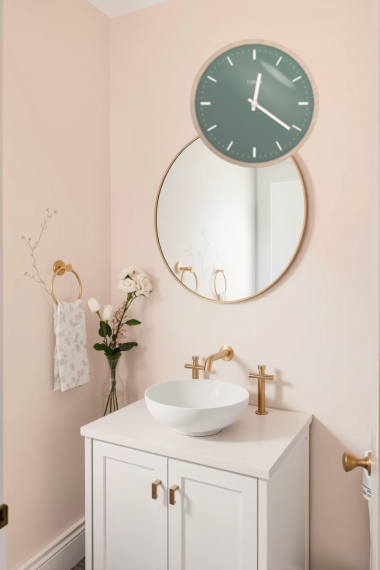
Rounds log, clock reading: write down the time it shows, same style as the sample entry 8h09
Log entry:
12h21
